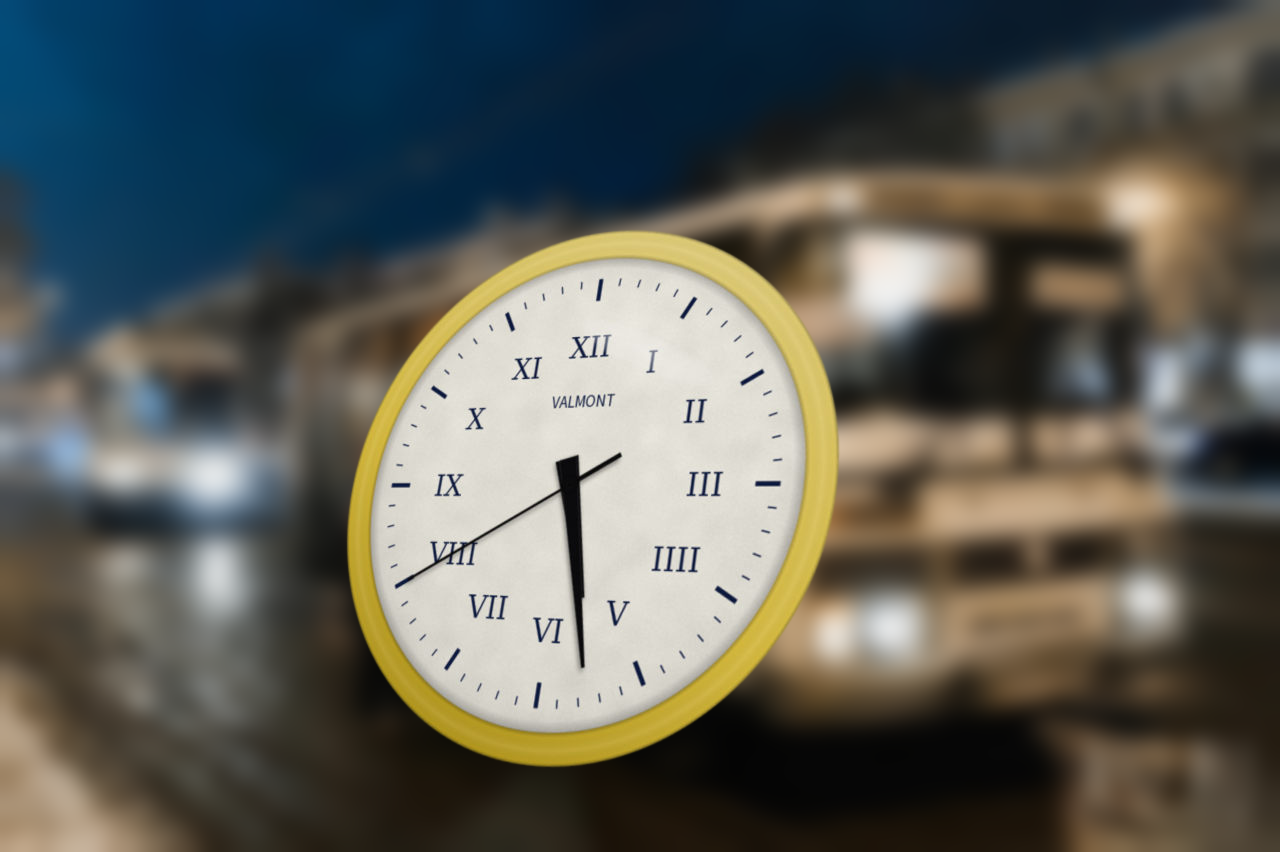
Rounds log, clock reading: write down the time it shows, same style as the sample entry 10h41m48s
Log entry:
5h27m40s
